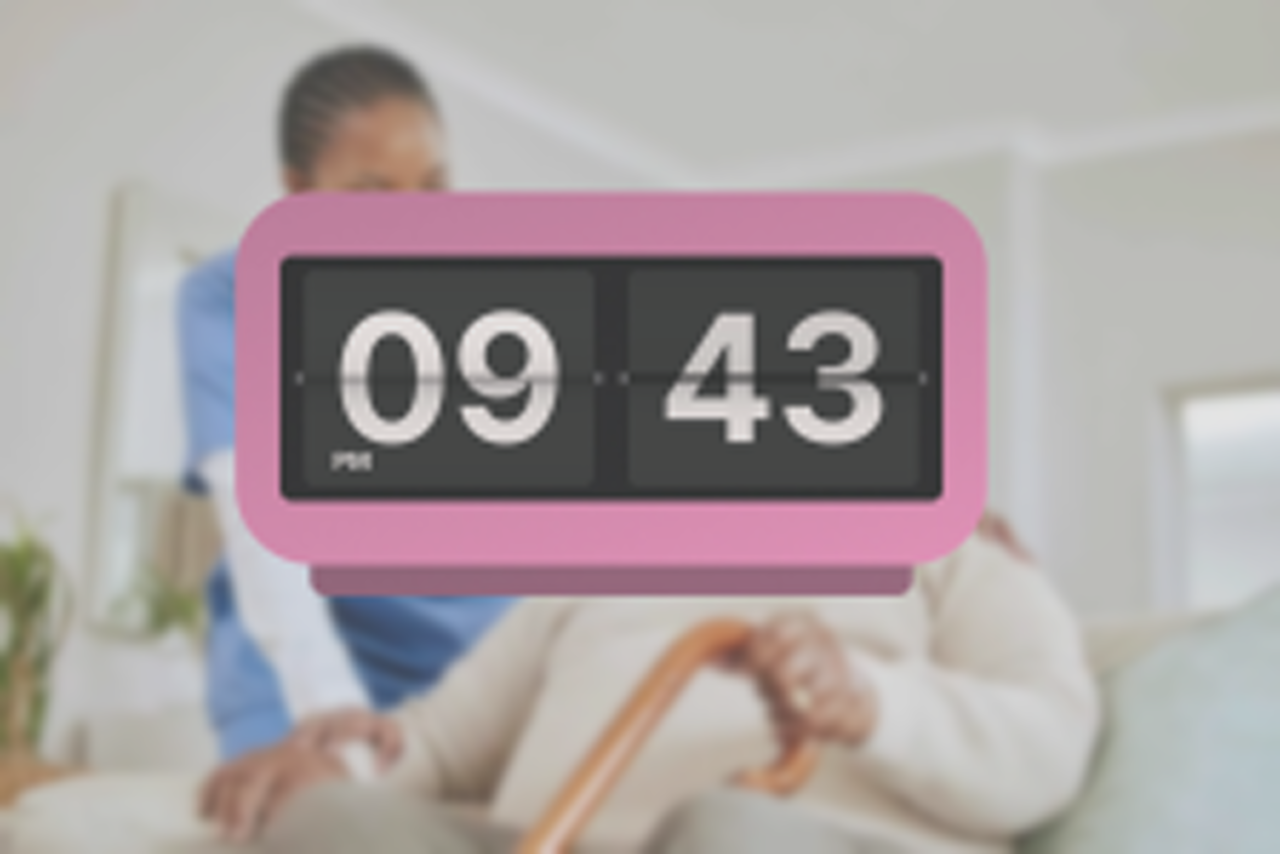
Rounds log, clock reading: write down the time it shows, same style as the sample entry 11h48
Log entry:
9h43
